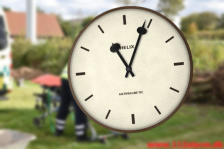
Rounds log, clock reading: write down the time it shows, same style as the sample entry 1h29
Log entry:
11h04
